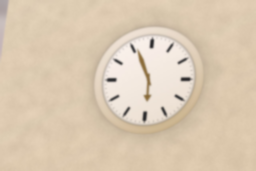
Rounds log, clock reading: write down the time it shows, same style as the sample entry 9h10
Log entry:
5h56
